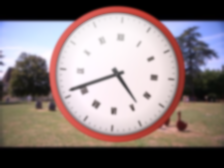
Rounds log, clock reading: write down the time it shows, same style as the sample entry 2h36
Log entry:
4h41
